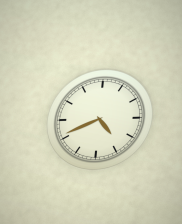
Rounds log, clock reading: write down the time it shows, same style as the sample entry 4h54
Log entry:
4h41
